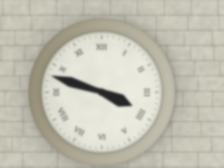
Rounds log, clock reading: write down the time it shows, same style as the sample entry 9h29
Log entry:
3h48
